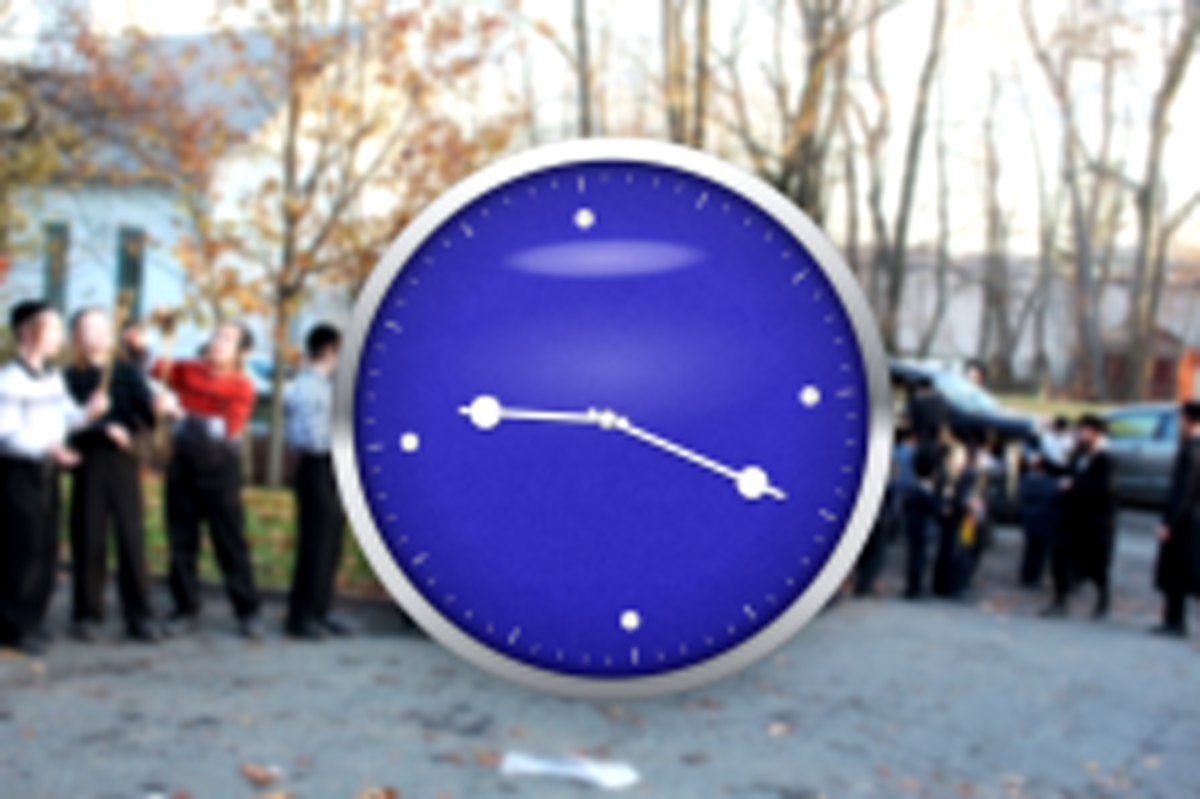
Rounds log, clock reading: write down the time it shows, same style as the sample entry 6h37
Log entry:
9h20
